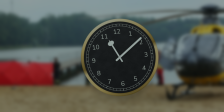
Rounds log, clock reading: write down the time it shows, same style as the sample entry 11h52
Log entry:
11h09
